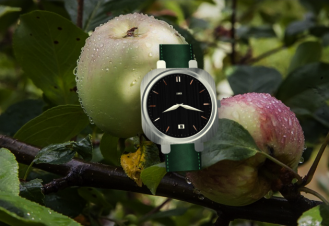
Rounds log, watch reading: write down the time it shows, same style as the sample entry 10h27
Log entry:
8h18
